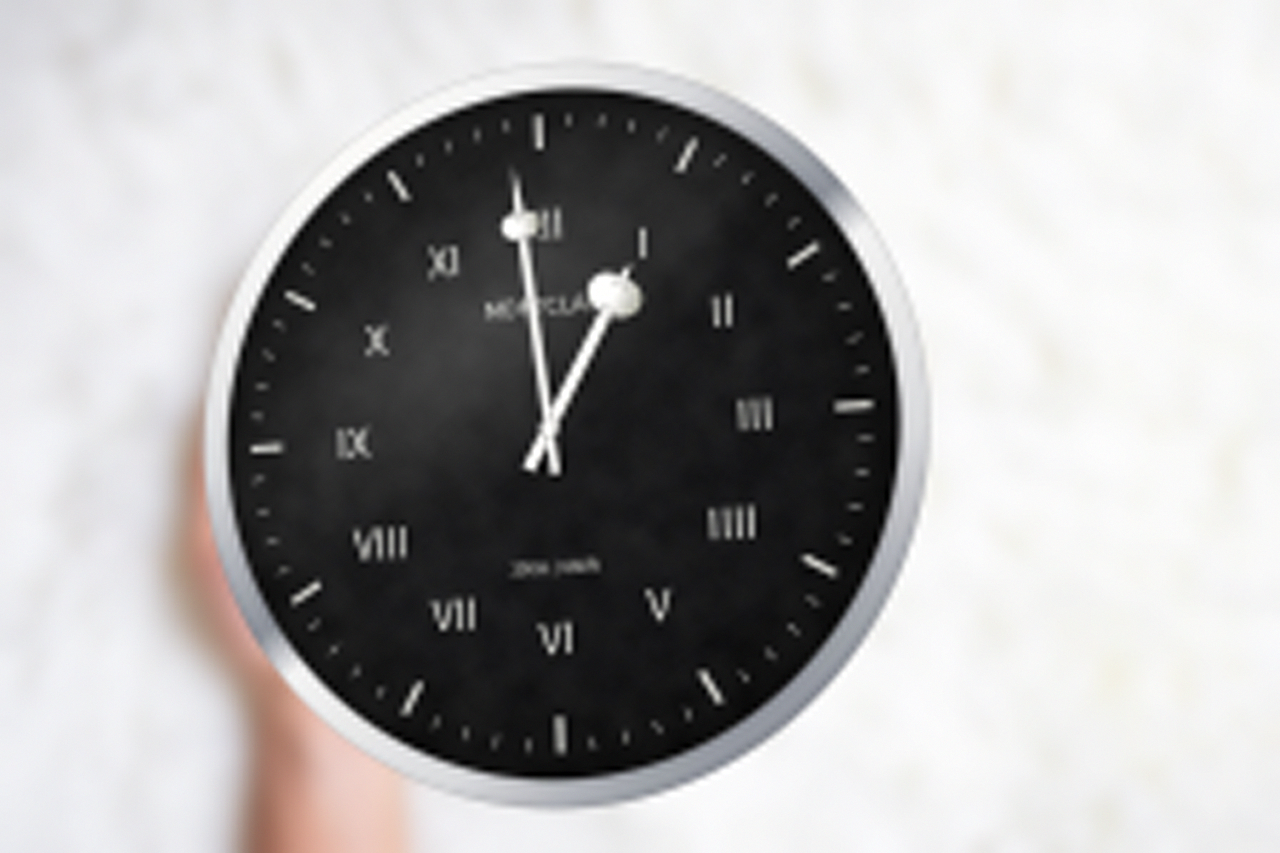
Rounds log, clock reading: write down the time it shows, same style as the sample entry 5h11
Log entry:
12h59
